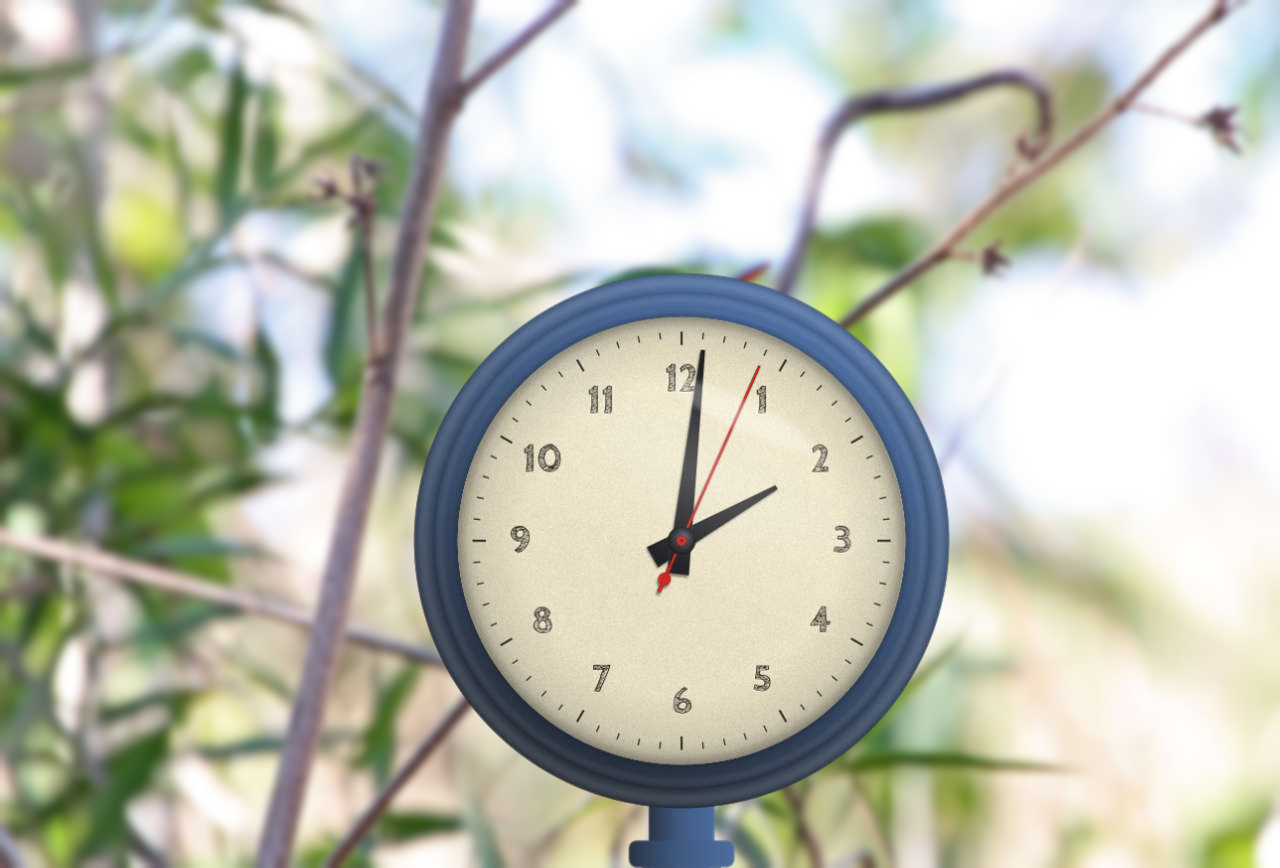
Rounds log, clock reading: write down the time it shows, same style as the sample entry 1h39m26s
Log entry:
2h01m04s
